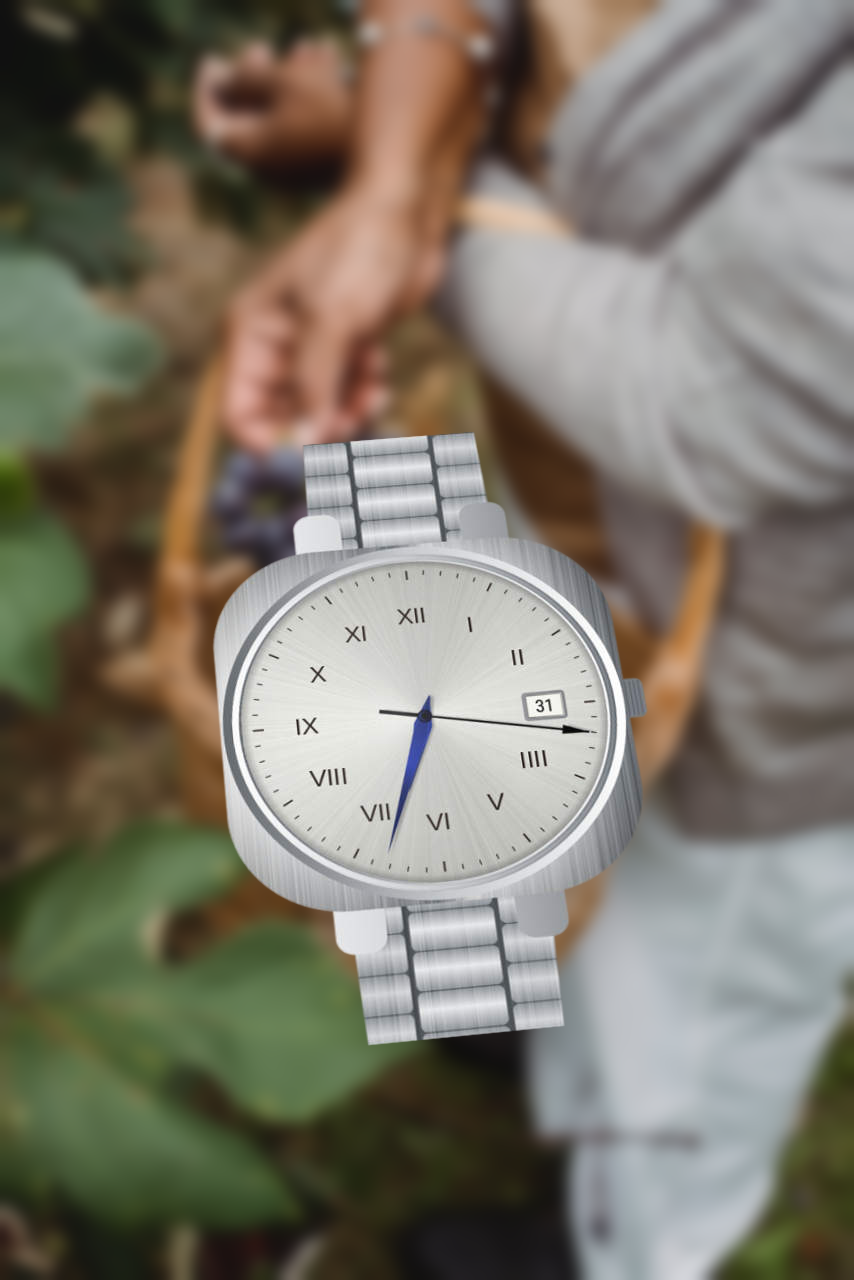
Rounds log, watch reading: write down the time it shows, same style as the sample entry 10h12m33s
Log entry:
6h33m17s
